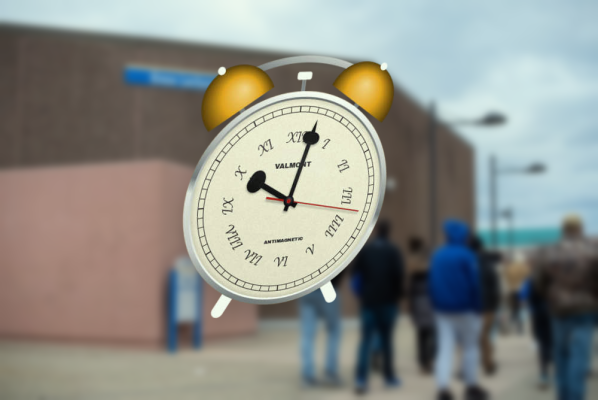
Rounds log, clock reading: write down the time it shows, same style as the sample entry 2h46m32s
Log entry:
10h02m17s
